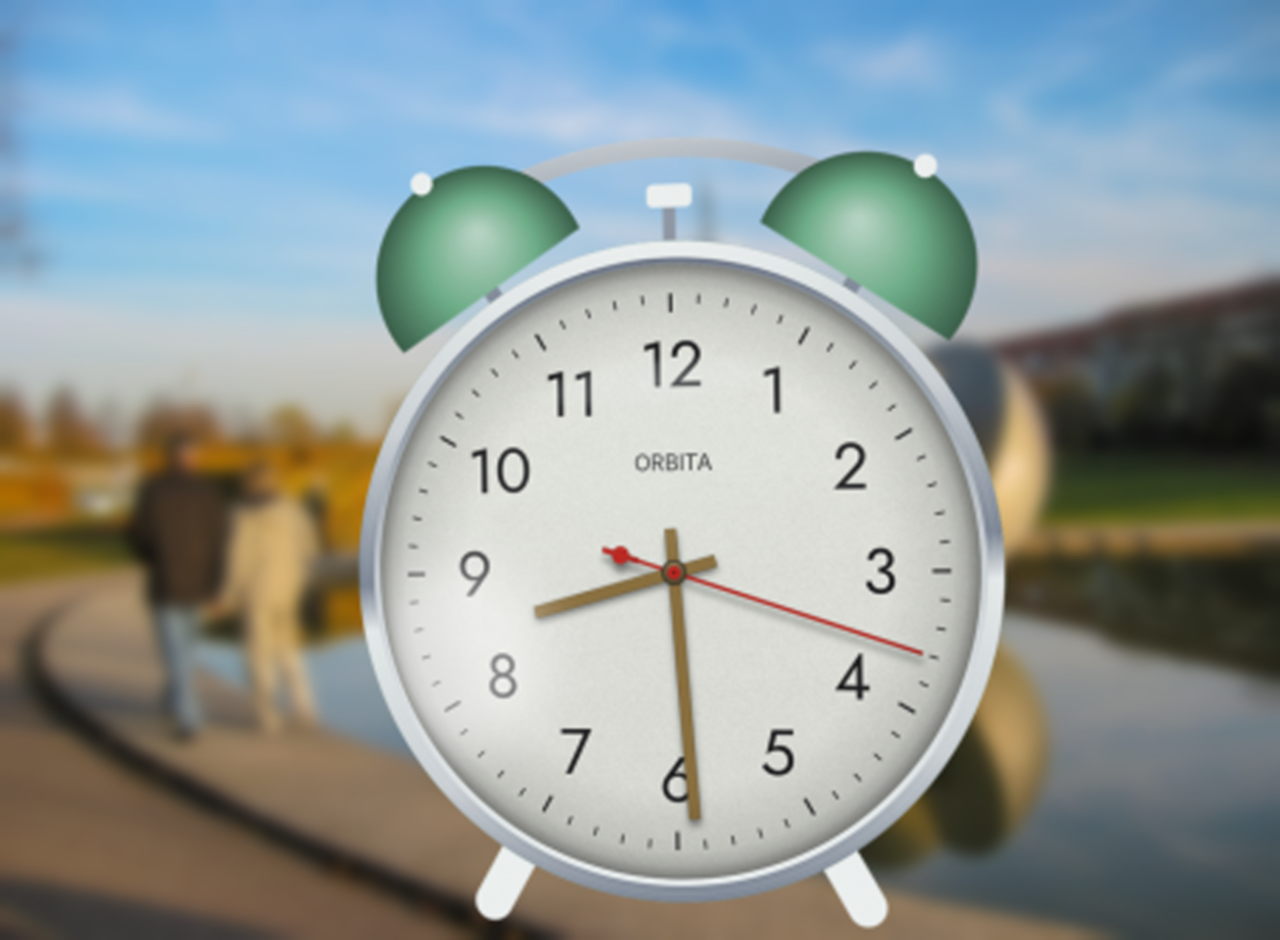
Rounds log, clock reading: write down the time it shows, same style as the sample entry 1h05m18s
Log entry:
8h29m18s
